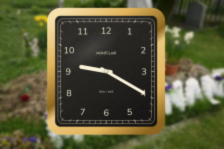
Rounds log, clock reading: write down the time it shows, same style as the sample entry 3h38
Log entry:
9h20
